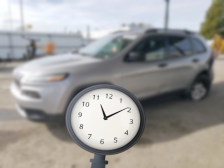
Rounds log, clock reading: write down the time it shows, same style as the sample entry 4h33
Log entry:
11h09
